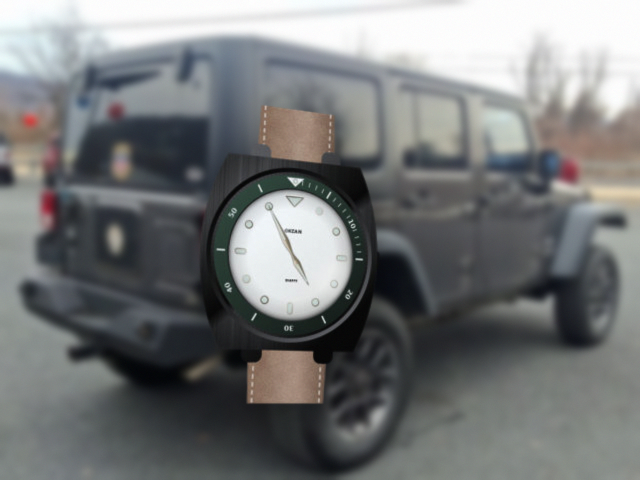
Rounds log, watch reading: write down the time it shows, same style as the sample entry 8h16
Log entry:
4h55
